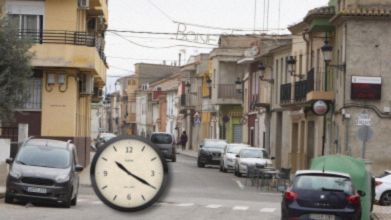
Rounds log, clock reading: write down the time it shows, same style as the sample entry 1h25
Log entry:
10h20
